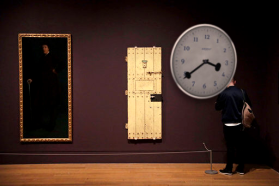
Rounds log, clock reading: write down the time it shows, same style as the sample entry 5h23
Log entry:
3h39
